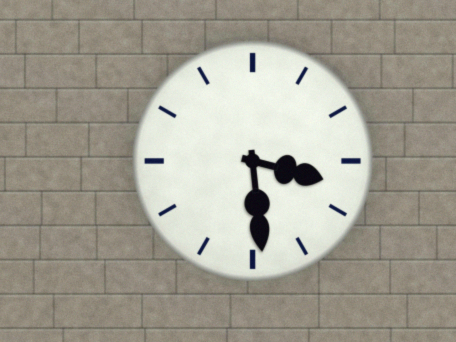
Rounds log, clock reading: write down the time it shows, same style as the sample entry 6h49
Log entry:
3h29
